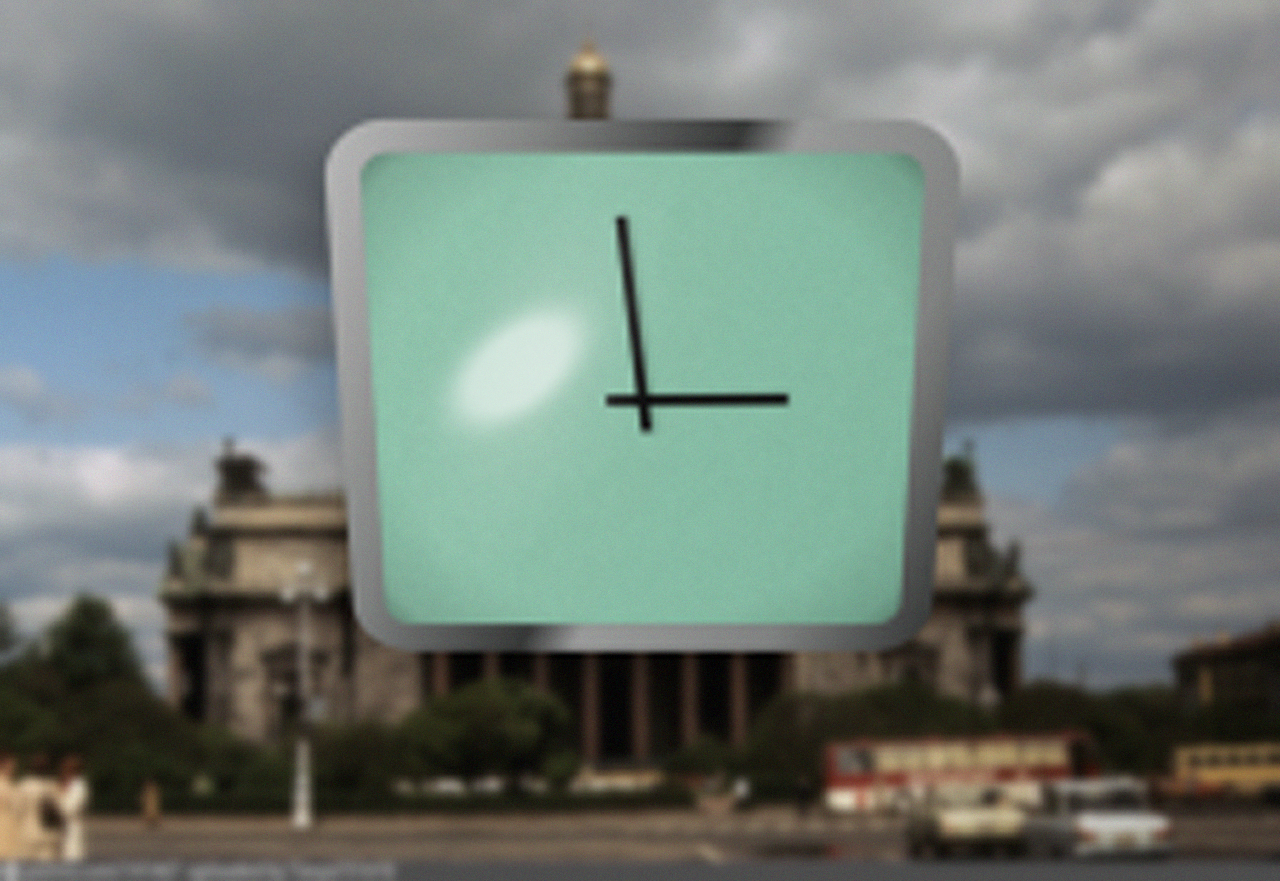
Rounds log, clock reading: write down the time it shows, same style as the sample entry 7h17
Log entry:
2h59
